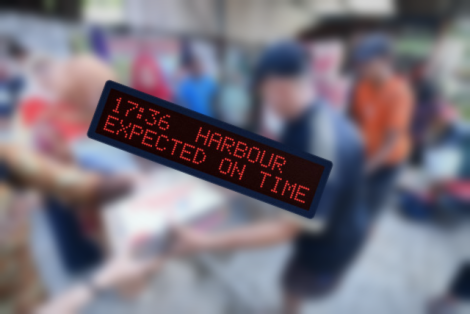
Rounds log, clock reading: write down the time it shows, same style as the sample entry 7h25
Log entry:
17h36
